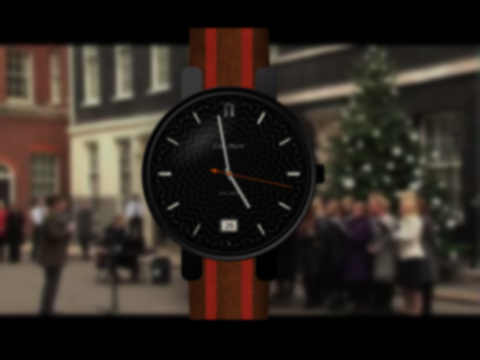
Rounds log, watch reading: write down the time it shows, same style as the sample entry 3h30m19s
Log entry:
4h58m17s
